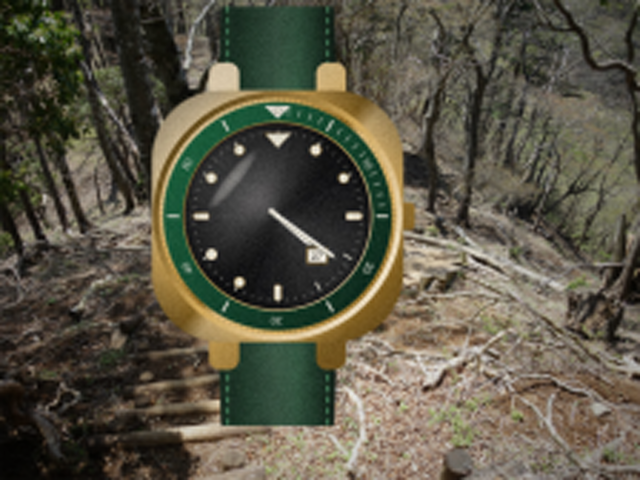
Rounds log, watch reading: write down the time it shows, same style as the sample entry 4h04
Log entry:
4h21
